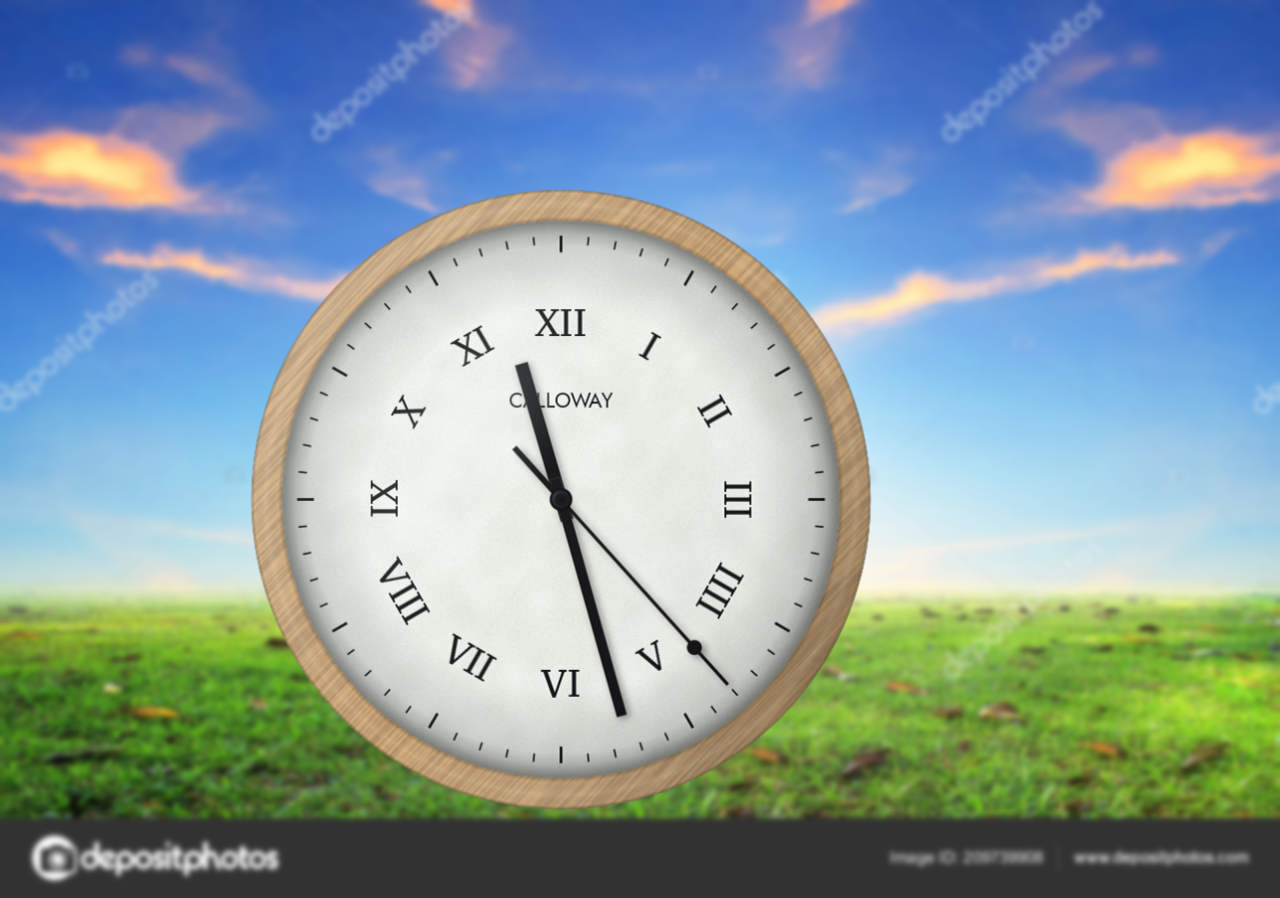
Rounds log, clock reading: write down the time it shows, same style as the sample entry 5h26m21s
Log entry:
11h27m23s
